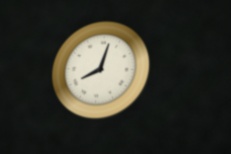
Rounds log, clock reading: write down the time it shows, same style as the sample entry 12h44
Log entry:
8h02
